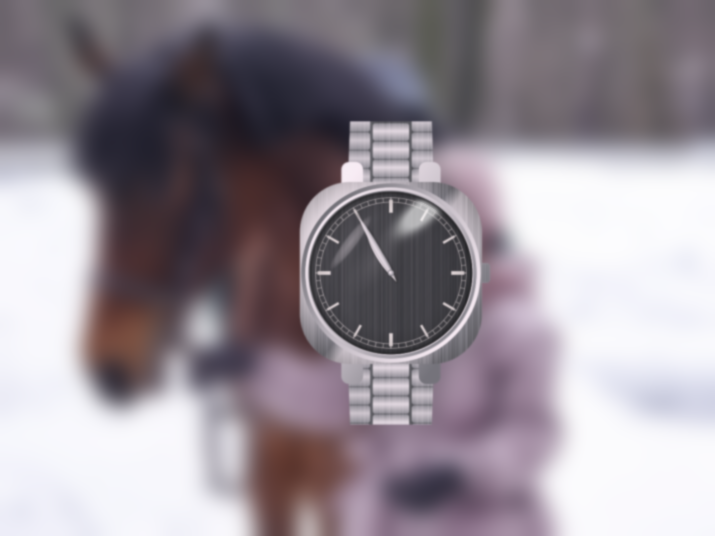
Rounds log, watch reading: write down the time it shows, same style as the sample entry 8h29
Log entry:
10h55
